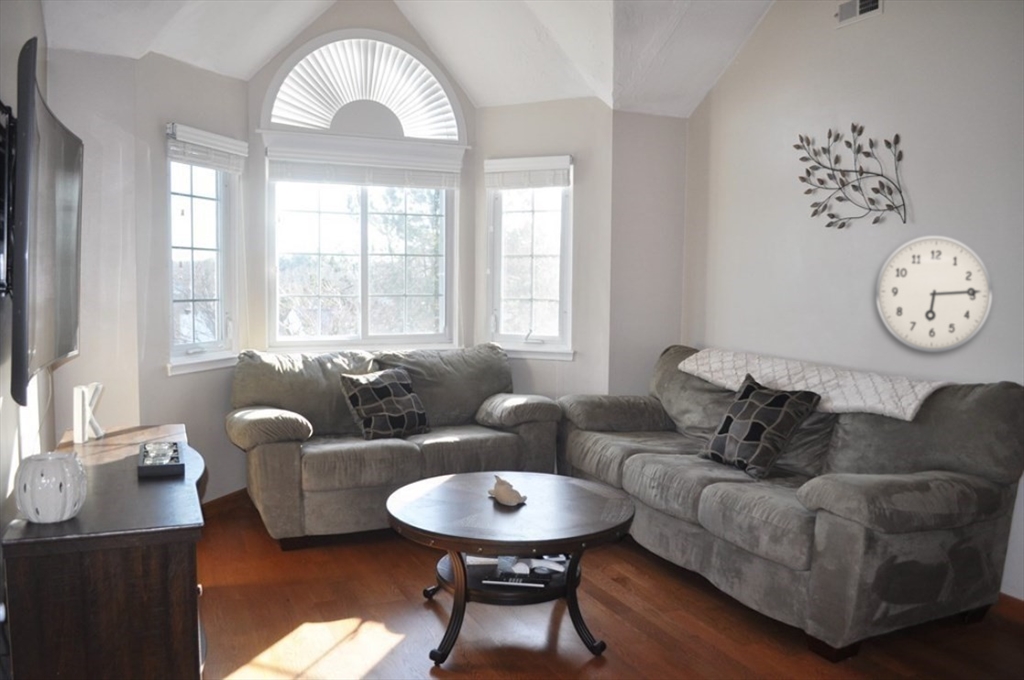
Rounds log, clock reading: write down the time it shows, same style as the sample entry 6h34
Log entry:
6h14
